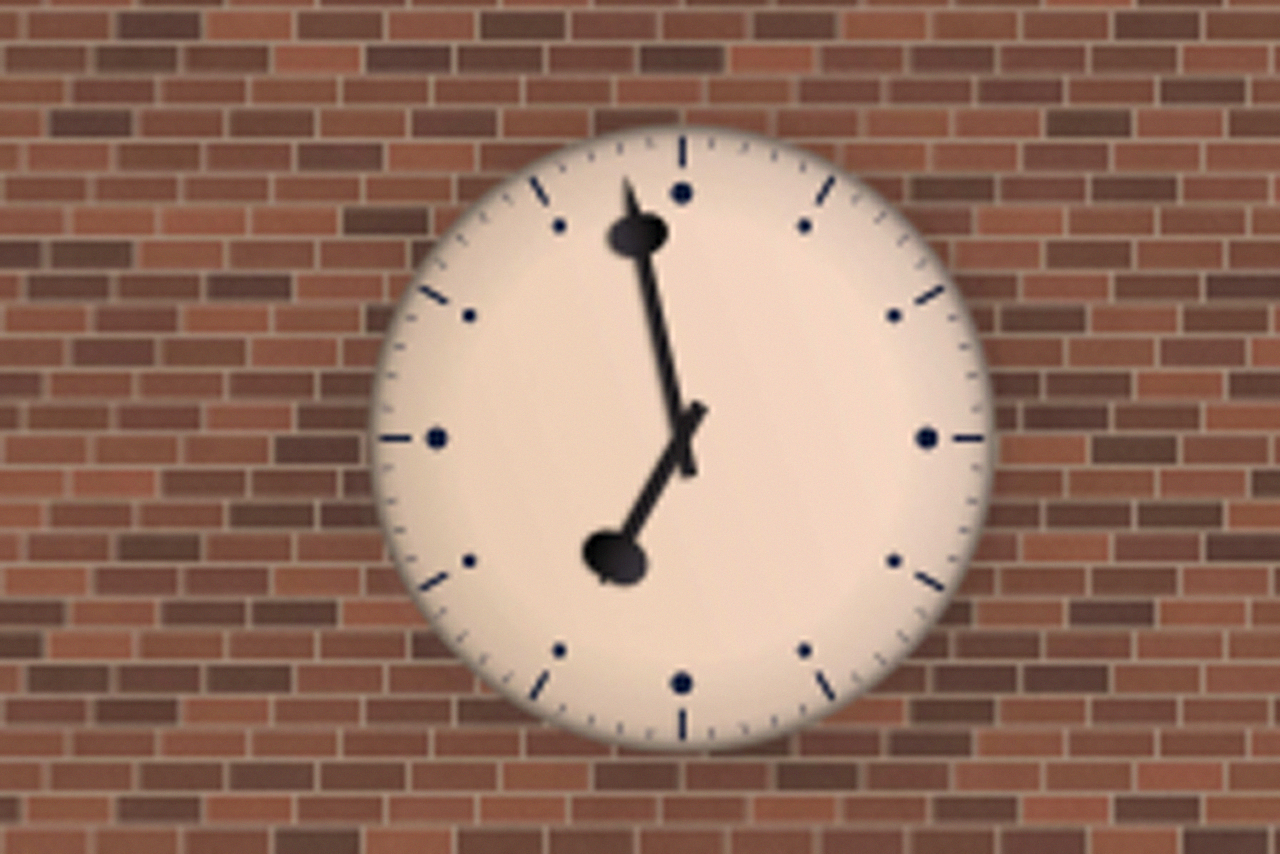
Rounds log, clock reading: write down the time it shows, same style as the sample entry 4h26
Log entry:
6h58
